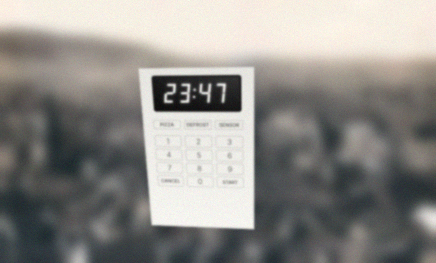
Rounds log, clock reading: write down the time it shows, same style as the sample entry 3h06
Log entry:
23h47
